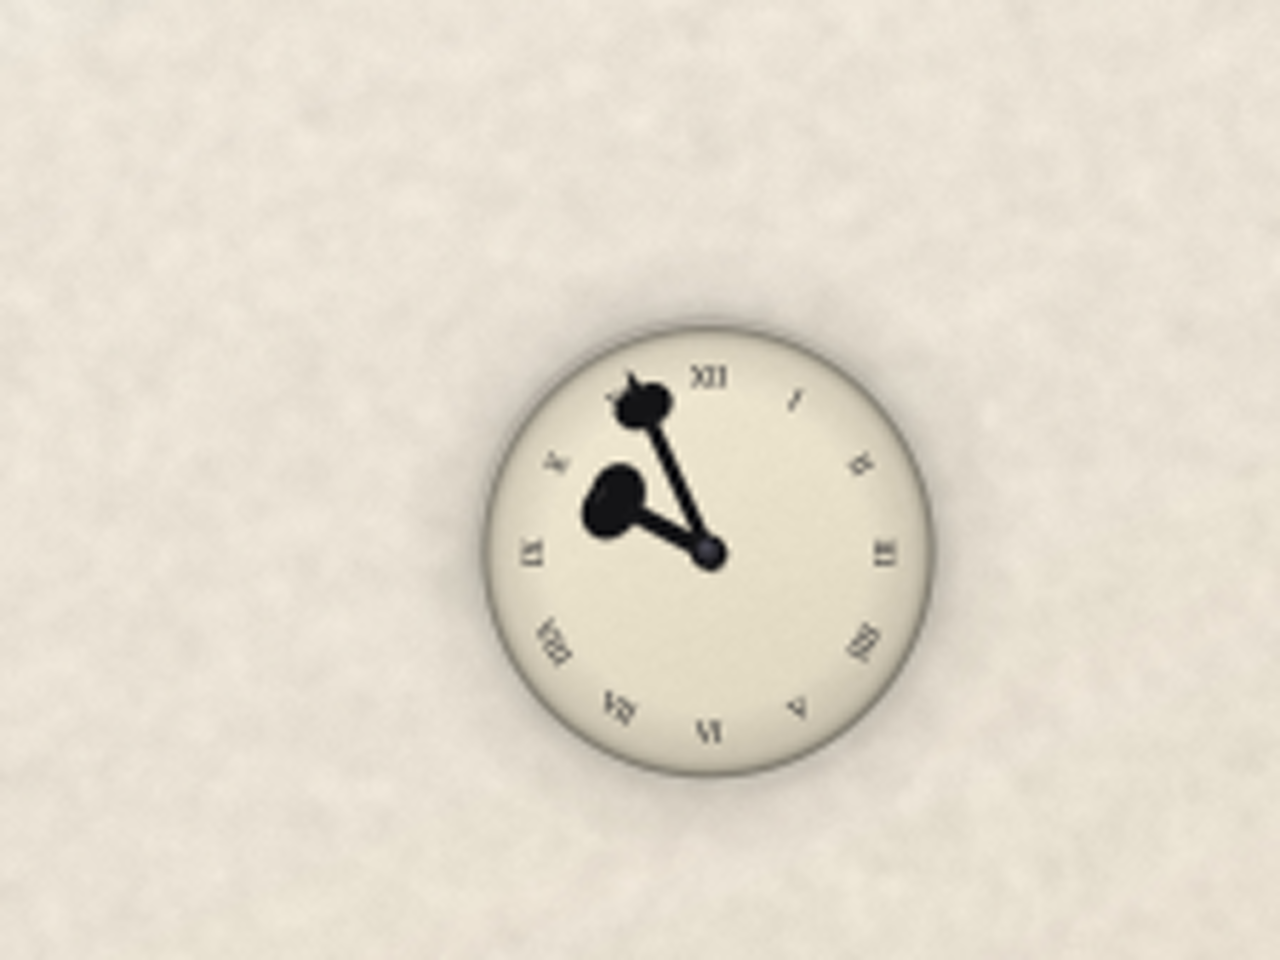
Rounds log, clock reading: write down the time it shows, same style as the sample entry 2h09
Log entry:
9h56
